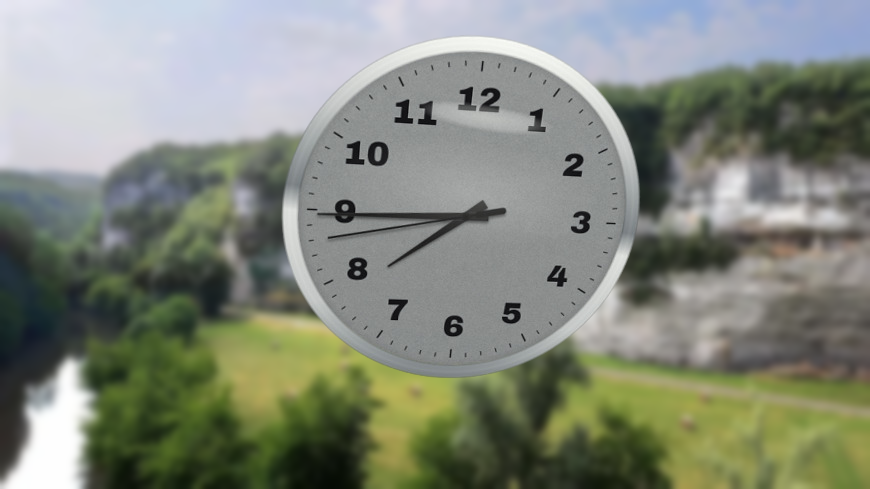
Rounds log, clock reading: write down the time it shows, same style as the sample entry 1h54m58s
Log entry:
7h44m43s
